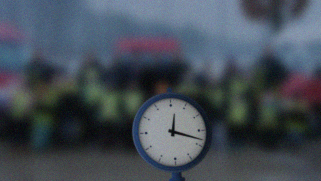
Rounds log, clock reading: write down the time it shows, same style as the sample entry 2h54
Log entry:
12h18
